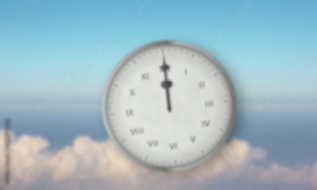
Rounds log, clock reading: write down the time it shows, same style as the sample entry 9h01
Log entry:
12h00
